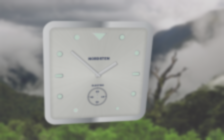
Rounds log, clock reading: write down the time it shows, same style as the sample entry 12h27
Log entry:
1h52
